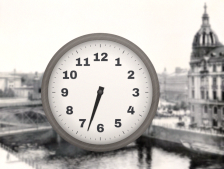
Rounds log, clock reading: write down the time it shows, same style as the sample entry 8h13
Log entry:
6h33
